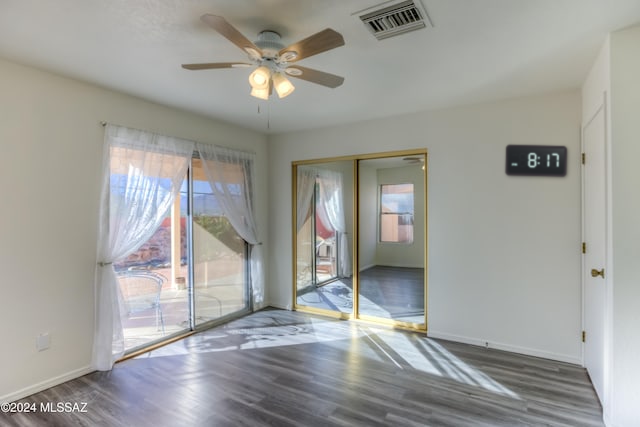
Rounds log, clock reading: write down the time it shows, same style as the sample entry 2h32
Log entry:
8h17
